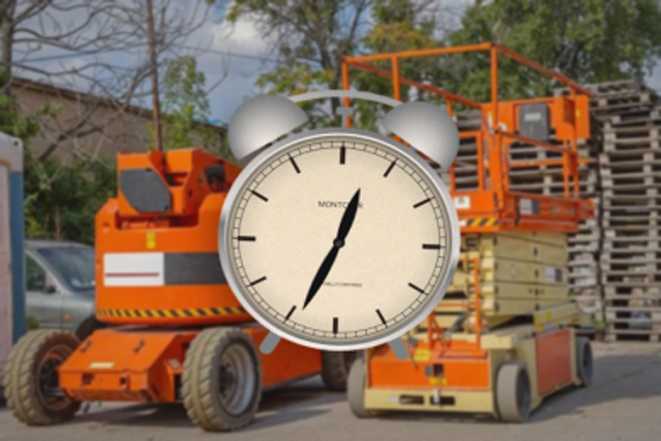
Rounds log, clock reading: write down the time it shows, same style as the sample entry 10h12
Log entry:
12h34
